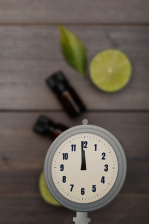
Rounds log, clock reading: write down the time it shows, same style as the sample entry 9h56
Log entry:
11h59
